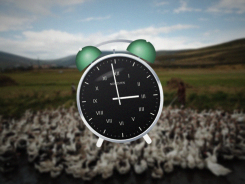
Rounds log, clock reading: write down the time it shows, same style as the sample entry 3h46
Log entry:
2h59
